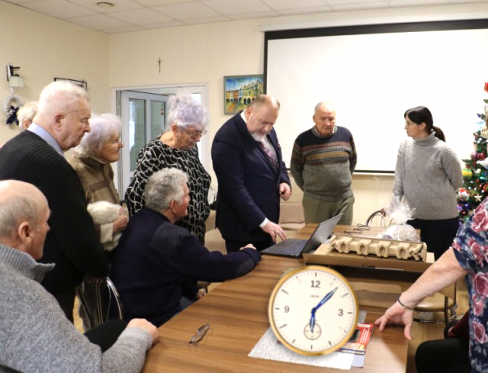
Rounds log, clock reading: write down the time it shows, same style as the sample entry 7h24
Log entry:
6h07
